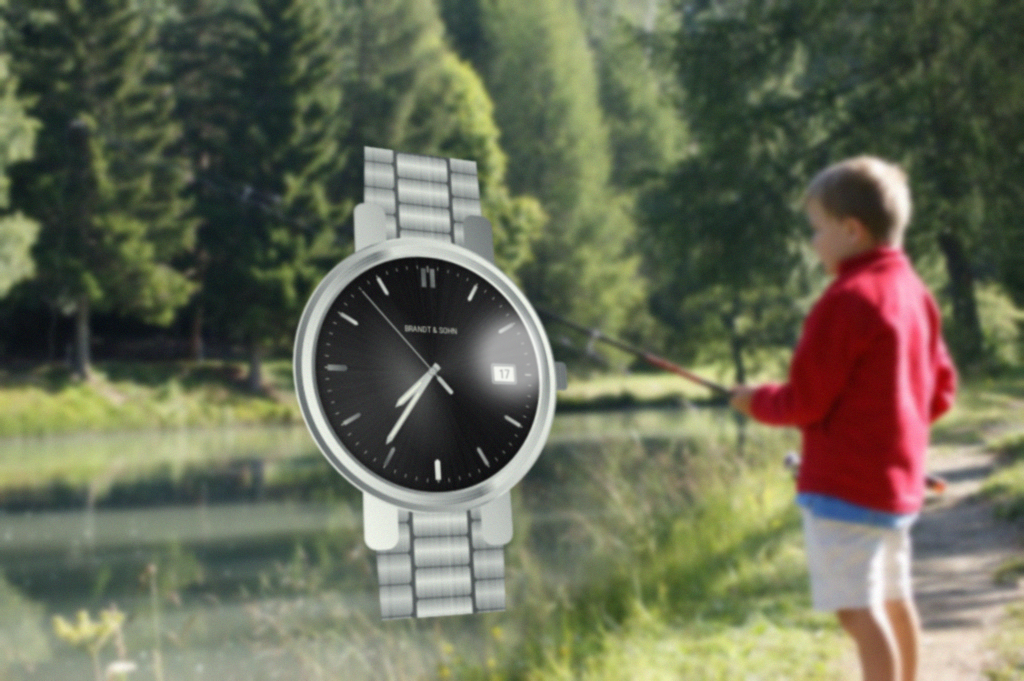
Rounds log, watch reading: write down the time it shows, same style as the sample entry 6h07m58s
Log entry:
7h35m53s
